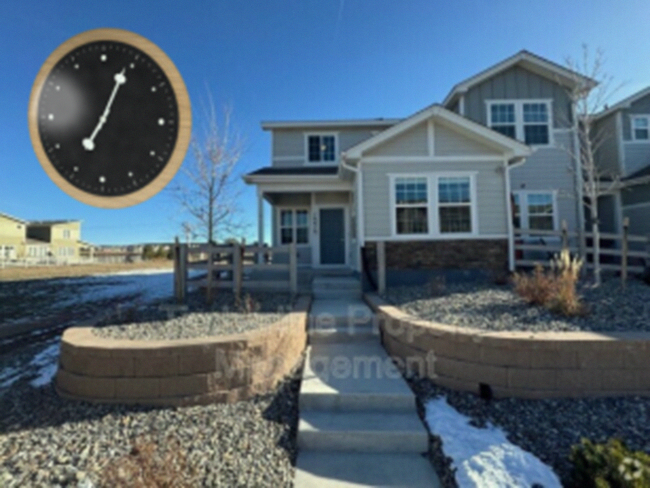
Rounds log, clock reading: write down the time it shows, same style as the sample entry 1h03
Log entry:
7h04
